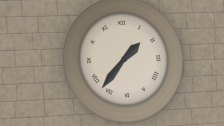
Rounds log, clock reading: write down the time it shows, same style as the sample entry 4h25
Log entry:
1h37
